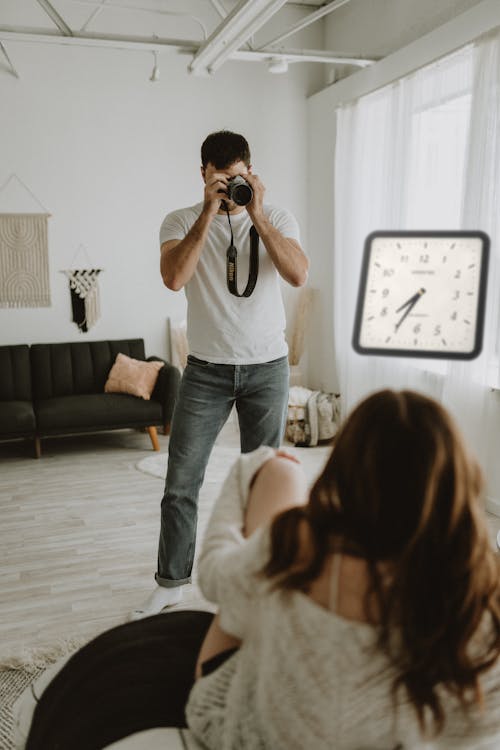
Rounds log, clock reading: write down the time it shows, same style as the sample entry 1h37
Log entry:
7h35
